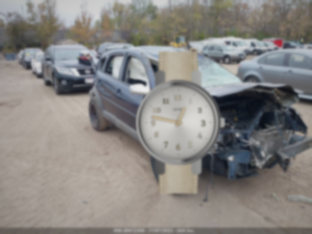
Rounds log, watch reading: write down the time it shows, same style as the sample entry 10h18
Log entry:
12h47
